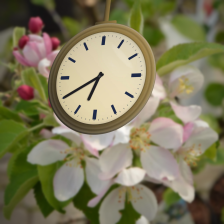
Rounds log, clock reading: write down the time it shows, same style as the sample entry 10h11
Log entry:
6h40
